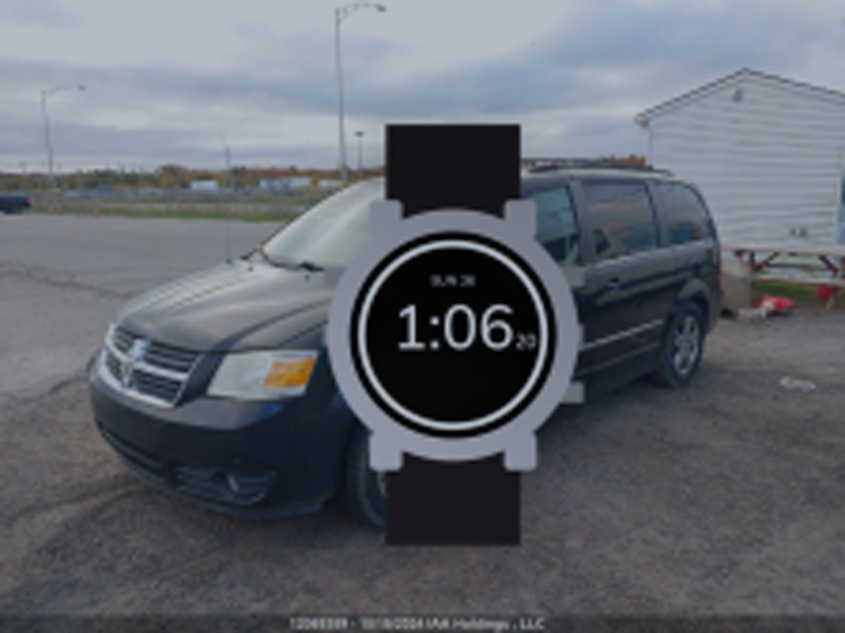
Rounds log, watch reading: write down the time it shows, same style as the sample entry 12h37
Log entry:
1h06
